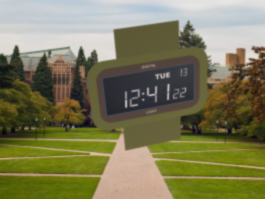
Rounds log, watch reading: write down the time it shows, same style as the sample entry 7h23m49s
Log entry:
12h41m22s
